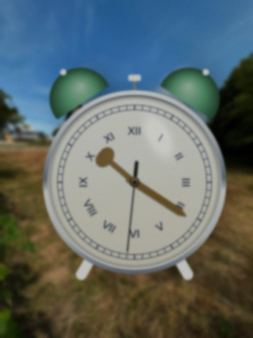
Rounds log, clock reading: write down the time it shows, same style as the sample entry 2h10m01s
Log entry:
10h20m31s
